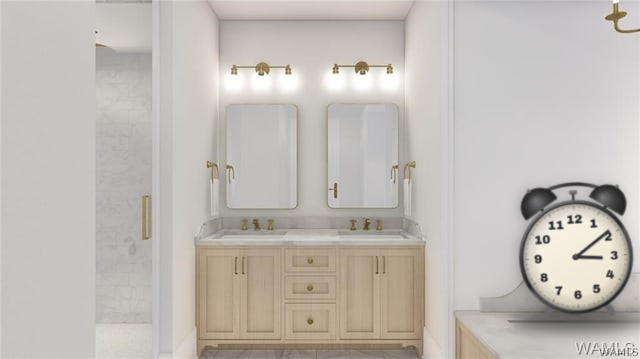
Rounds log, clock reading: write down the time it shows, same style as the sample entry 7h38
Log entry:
3h09
